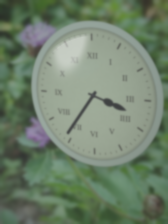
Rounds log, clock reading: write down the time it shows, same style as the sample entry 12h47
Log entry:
3h36
